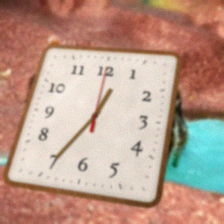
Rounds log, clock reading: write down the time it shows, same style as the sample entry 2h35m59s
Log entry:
12h35m00s
